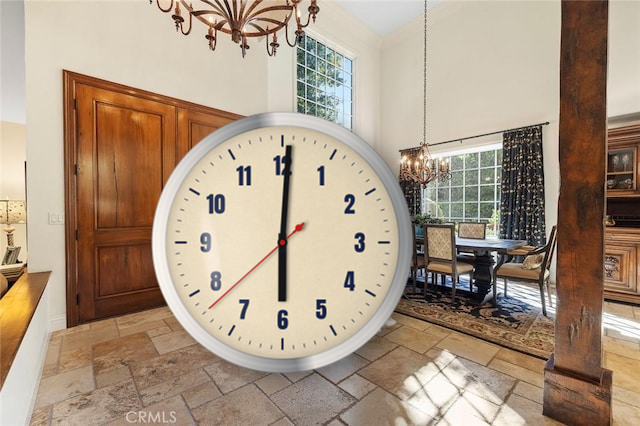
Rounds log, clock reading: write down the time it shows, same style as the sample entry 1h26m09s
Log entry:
6h00m38s
